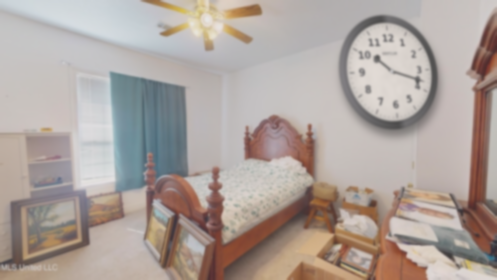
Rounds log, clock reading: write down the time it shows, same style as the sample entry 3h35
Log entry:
10h18
